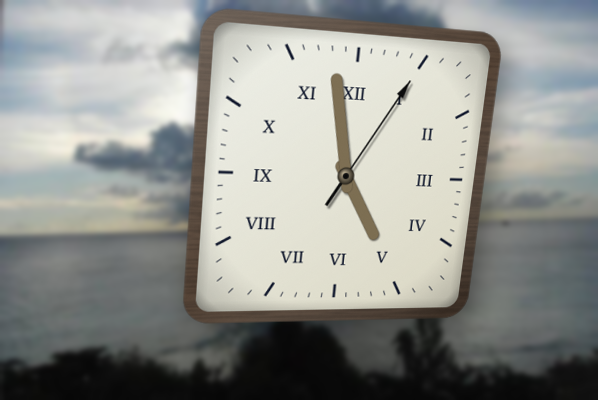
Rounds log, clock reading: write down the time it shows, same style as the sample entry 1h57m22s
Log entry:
4h58m05s
